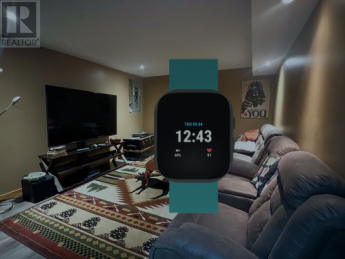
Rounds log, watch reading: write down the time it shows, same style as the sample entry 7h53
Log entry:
12h43
